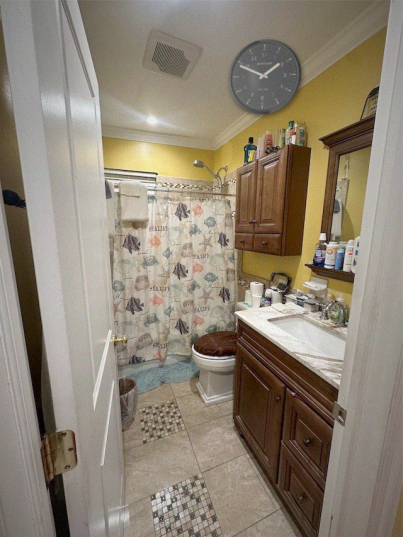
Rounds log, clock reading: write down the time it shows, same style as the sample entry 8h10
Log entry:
1h49
